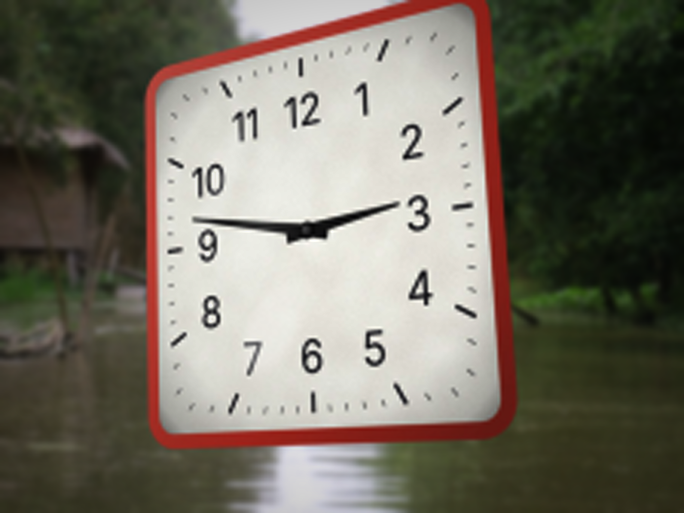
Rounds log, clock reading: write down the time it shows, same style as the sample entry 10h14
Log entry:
2h47
